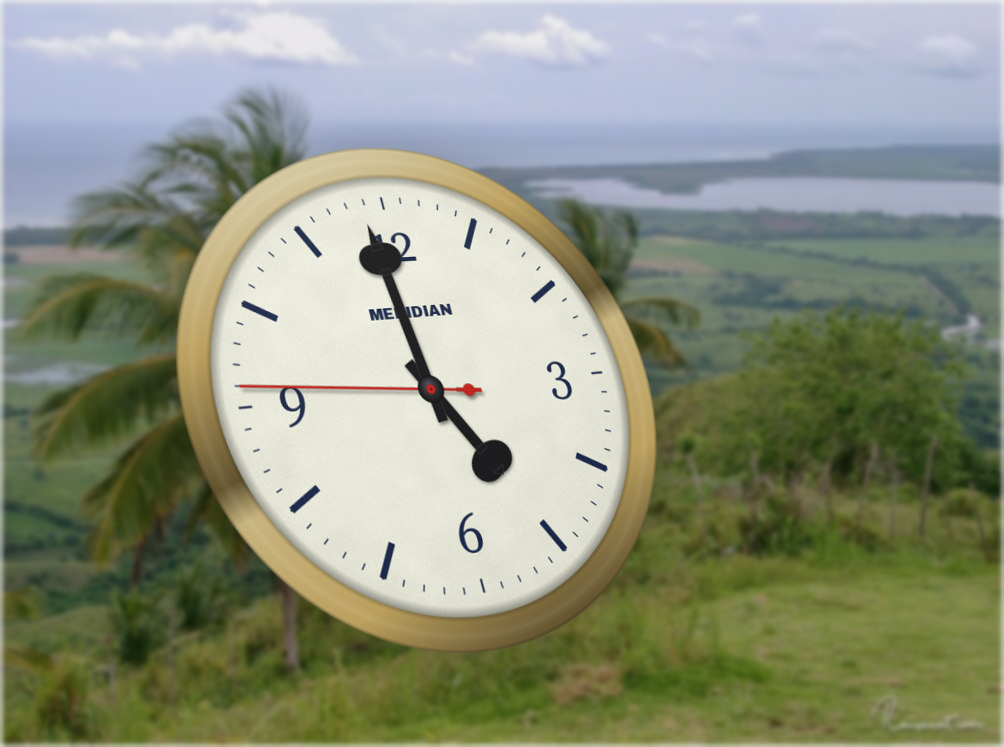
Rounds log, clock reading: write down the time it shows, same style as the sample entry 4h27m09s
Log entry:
4h58m46s
